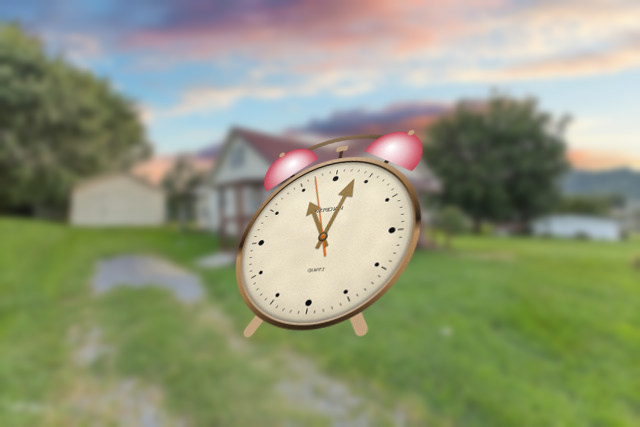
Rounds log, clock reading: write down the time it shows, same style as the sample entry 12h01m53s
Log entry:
11h02m57s
